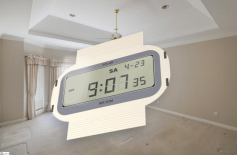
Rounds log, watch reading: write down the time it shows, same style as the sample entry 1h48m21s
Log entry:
9h07m35s
